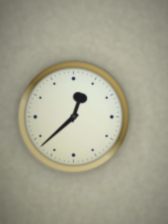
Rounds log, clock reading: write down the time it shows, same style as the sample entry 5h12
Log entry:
12h38
